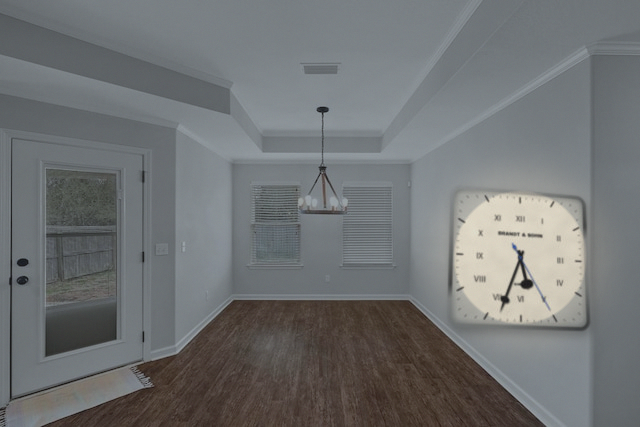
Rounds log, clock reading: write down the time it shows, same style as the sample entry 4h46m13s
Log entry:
5h33m25s
